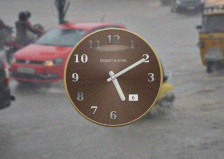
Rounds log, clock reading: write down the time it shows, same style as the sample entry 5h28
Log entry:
5h10
